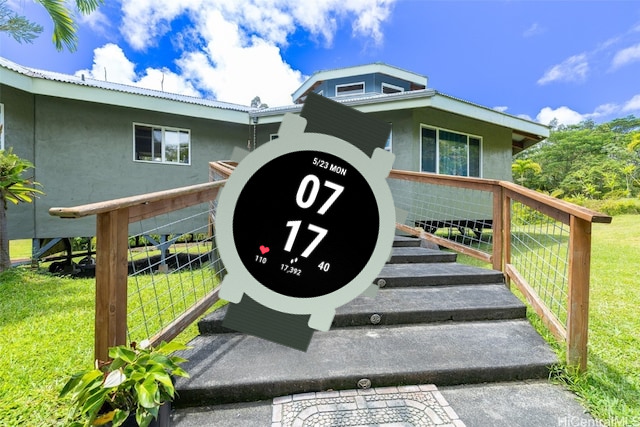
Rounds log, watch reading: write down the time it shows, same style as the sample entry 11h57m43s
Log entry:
7h17m40s
